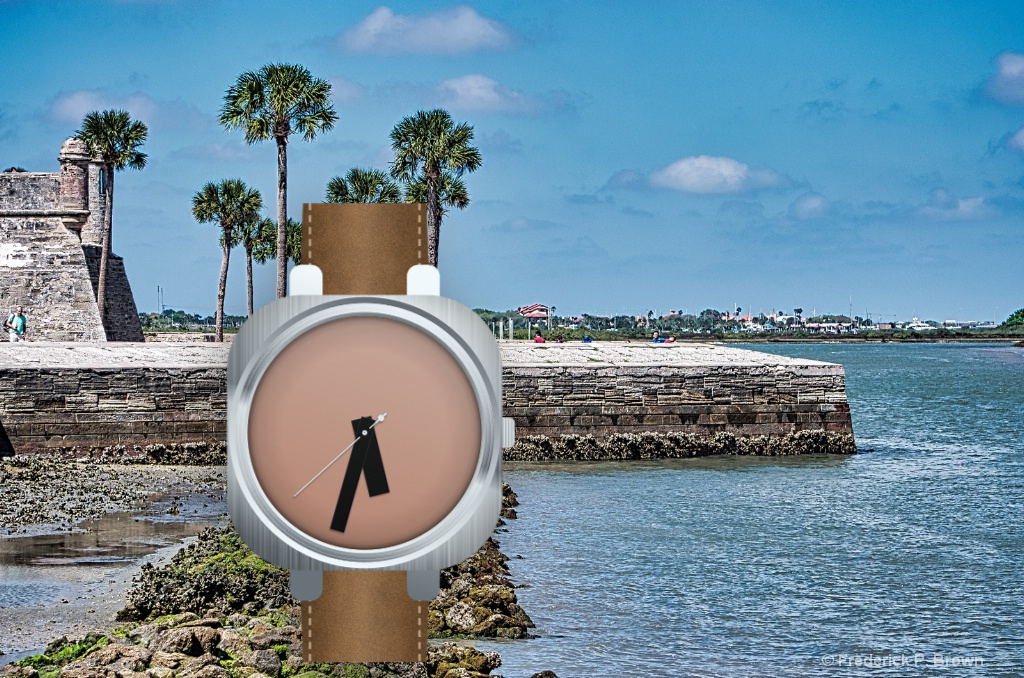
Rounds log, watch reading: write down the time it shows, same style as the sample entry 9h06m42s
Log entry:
5h32m38s
